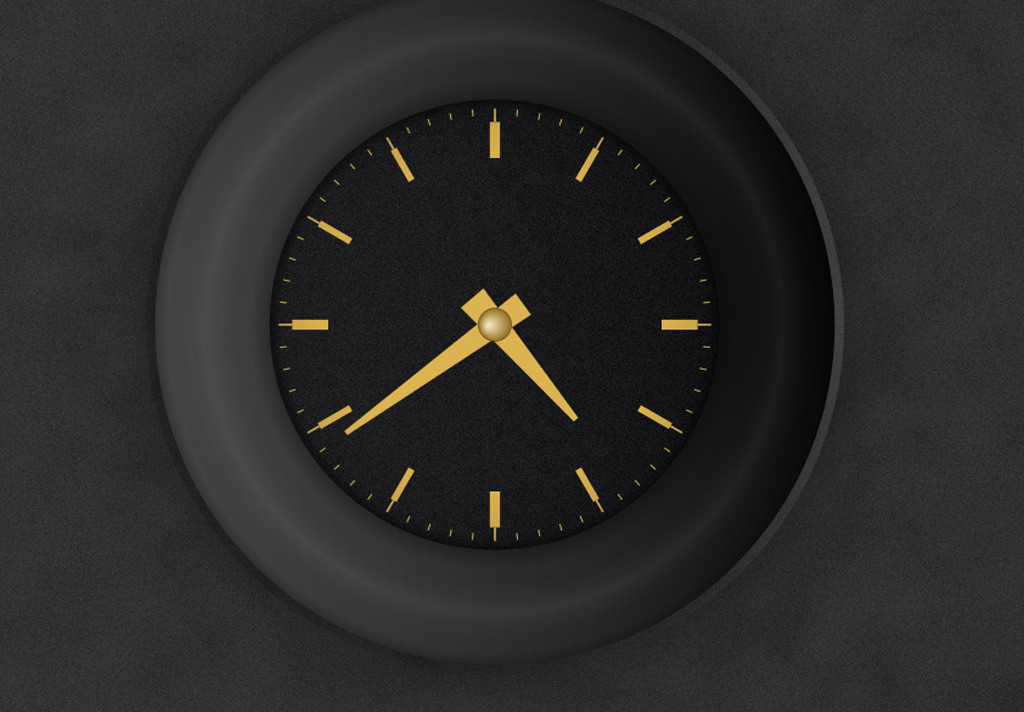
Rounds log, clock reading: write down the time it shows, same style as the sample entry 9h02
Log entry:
4h39
